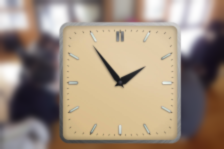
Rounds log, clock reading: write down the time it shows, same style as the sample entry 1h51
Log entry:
1h54
